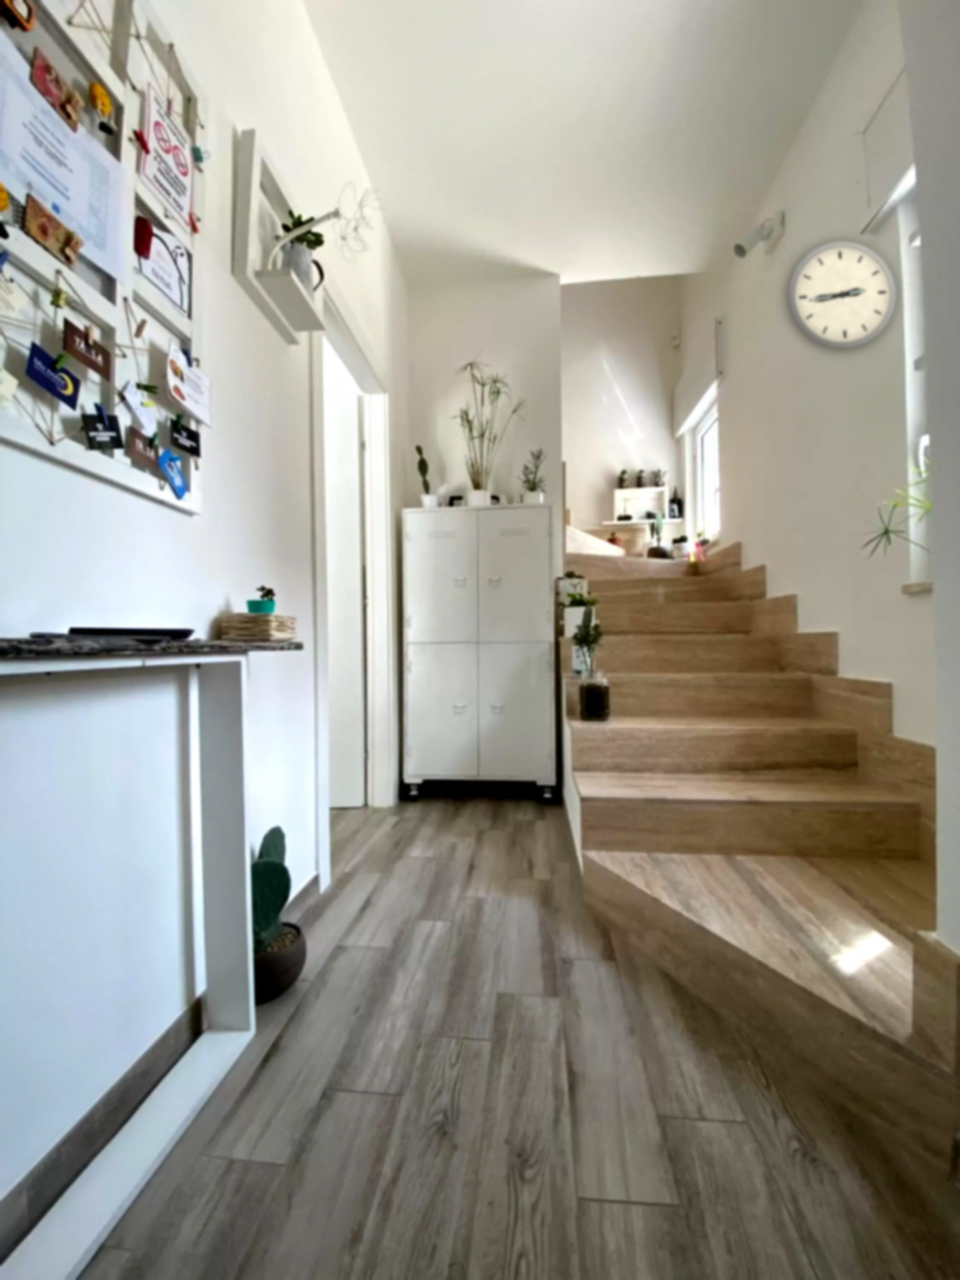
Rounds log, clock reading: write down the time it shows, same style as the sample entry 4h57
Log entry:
2h44
